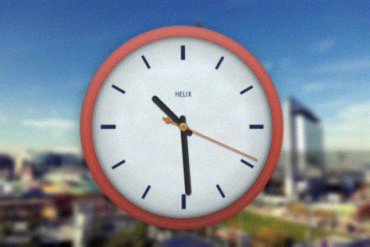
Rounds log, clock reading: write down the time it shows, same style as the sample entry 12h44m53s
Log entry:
10h29m19s
